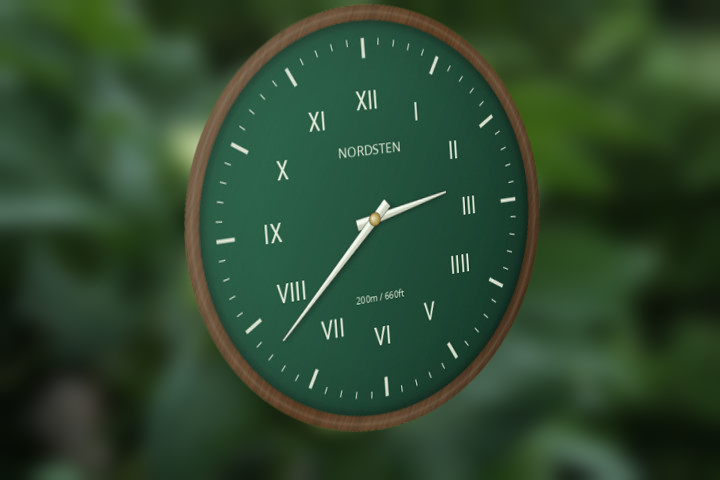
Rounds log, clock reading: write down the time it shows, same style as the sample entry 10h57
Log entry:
2h38
